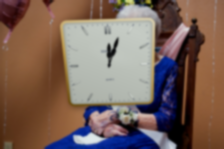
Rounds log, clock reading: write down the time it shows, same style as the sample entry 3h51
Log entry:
12h03
